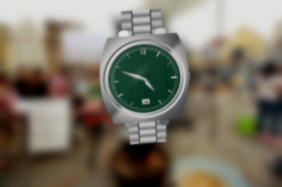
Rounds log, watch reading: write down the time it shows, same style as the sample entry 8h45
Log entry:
4h49
